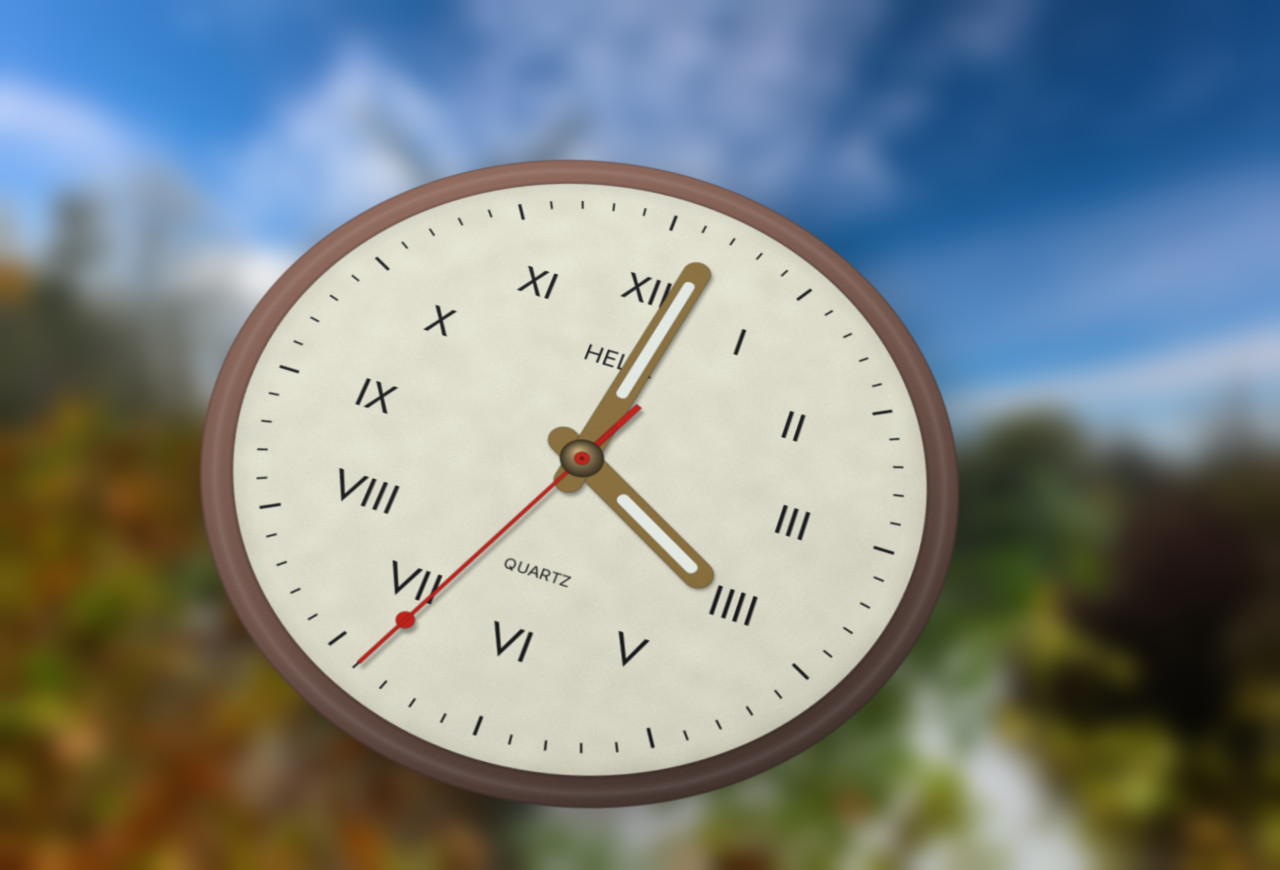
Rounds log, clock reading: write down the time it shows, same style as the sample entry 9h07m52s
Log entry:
4h01m34s
